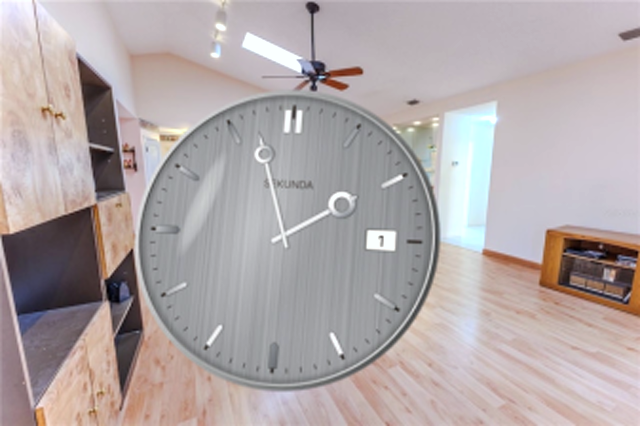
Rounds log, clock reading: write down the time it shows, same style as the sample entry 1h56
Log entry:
1h57
